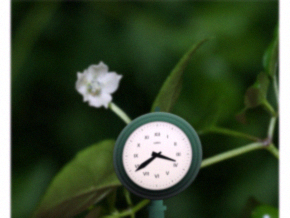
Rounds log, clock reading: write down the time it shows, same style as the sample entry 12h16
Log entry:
3h39
